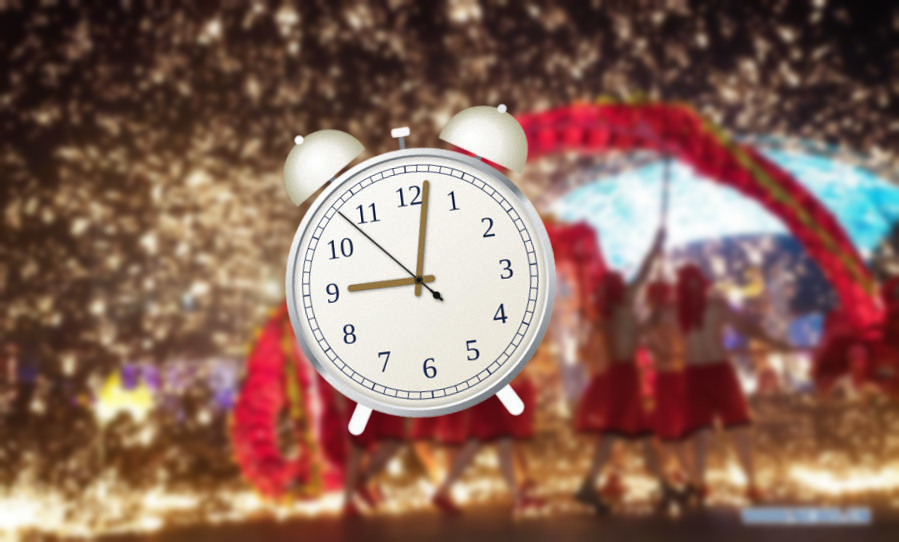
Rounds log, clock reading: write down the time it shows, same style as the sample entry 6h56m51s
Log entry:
9h01m53s
